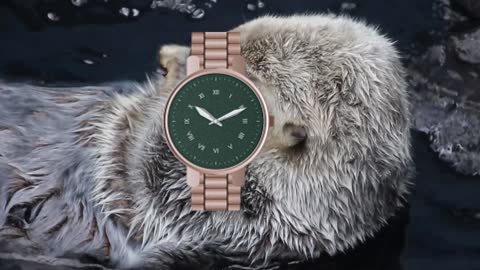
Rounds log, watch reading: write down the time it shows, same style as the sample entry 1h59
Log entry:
10h11
